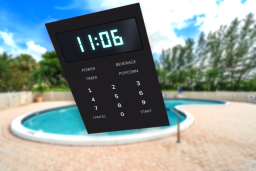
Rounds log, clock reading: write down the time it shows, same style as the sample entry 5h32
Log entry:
11h06
